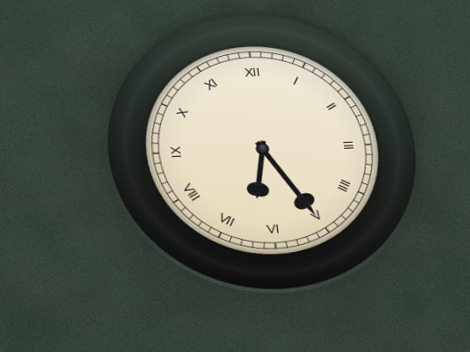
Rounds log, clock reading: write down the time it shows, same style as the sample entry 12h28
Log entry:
6h25
